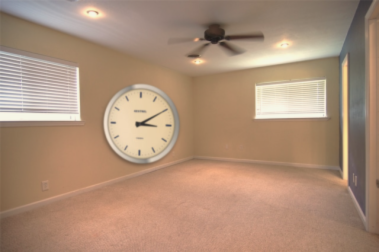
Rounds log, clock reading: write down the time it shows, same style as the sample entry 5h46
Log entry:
3h10
